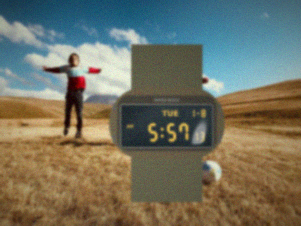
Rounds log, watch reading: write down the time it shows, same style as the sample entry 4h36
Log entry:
5h57
